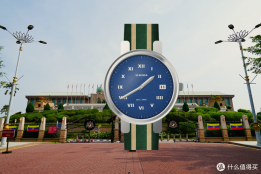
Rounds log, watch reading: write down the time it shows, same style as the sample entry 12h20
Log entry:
1h40
